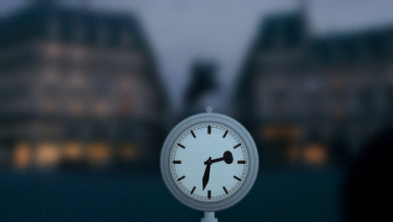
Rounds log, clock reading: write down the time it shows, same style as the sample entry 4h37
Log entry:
2h32
